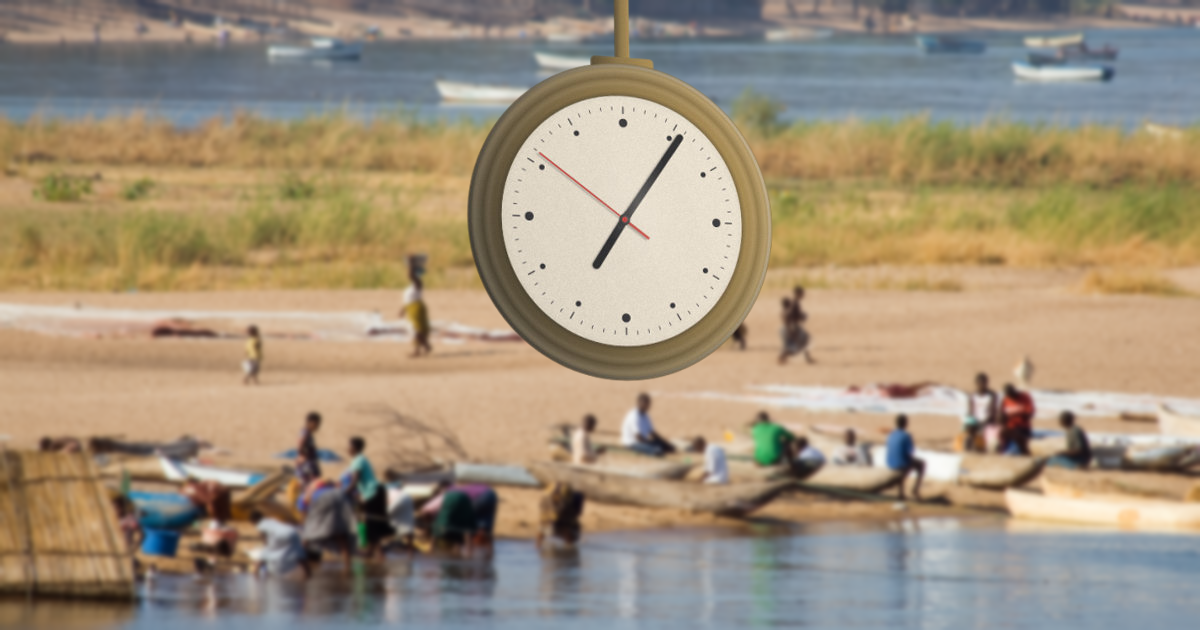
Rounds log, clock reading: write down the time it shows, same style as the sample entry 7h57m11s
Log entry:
7h05m51s
